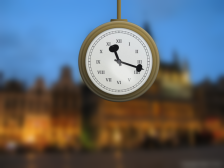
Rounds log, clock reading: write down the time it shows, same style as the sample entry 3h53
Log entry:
11h18
